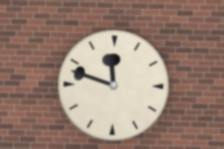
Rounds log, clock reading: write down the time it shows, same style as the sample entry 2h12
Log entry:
11h48
